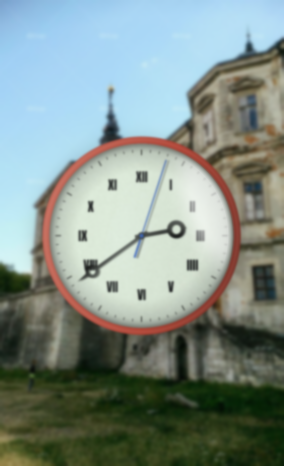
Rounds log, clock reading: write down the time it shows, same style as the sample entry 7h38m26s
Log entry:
2h39m03s
